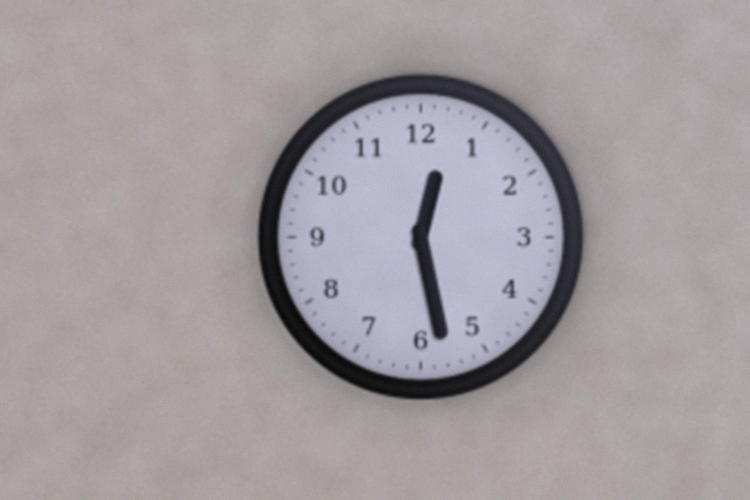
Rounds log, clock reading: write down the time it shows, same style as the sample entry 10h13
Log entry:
12h28
